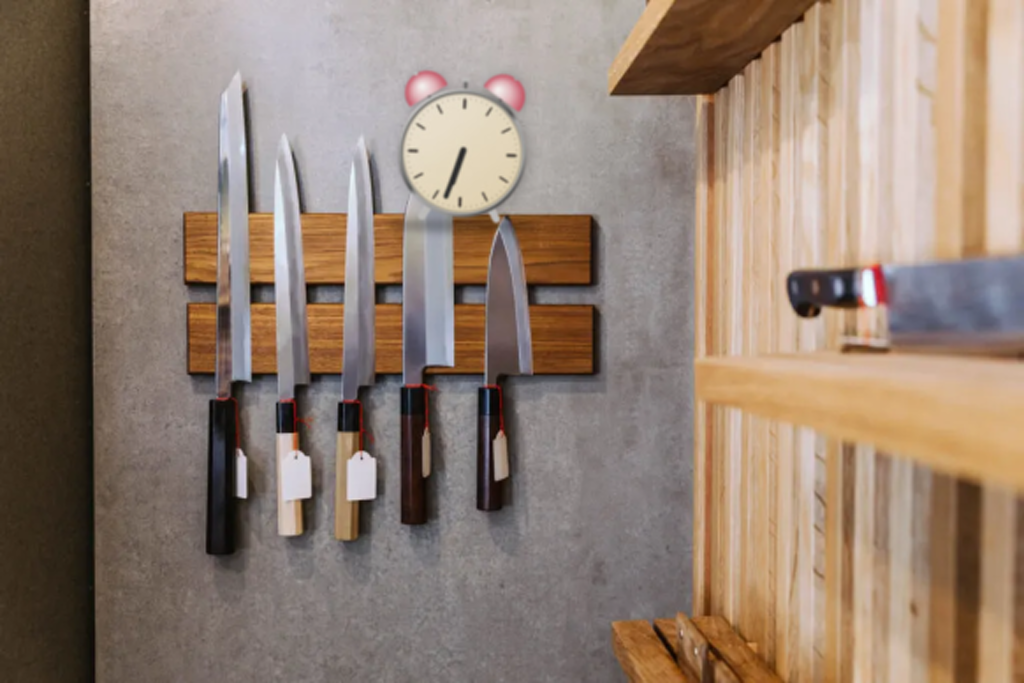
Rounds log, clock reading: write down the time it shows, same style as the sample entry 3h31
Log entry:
6h33
